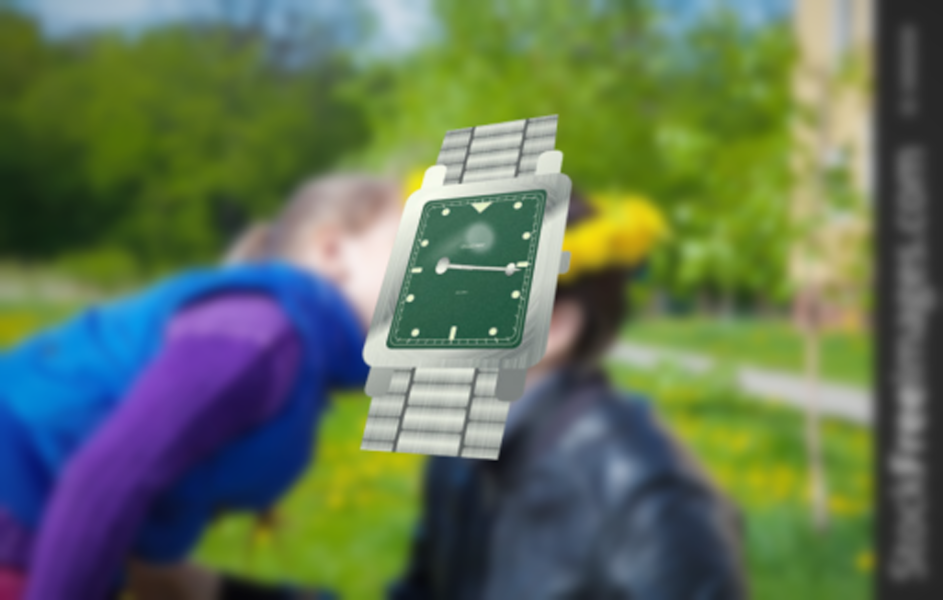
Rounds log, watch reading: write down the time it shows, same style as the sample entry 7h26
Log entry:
9h16
